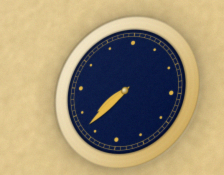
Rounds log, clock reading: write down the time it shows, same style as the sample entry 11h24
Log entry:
7h37
